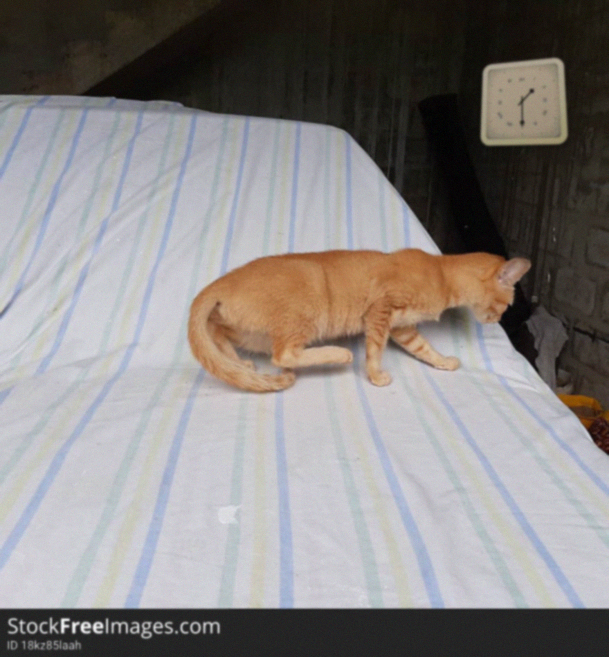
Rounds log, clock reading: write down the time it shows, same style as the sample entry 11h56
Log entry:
1h30
